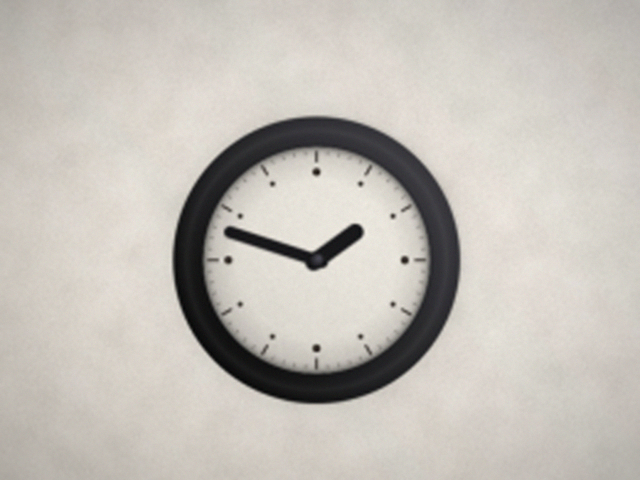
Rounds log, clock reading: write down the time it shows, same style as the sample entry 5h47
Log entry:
1h48
